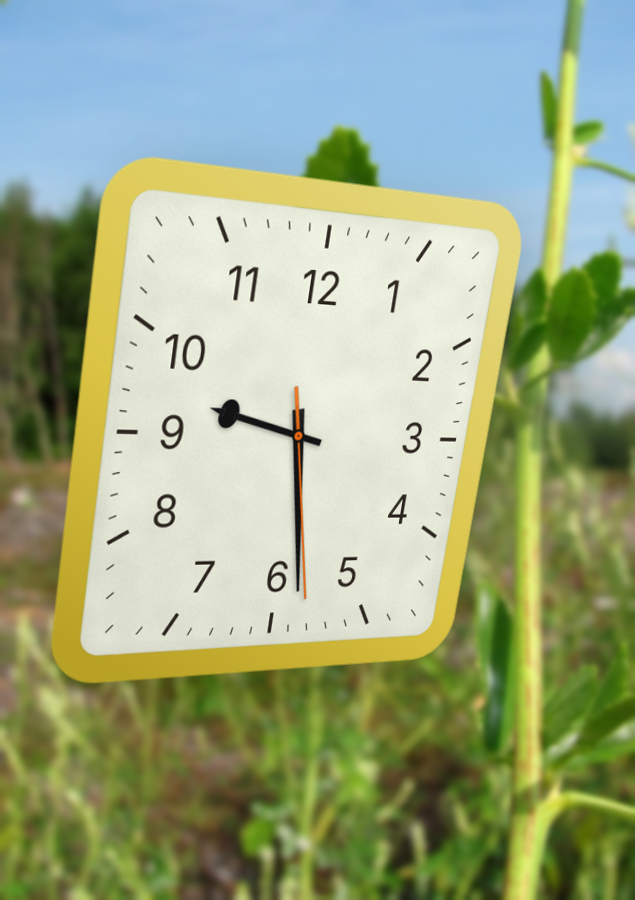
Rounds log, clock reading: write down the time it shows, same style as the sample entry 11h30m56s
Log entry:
9h28m28s
